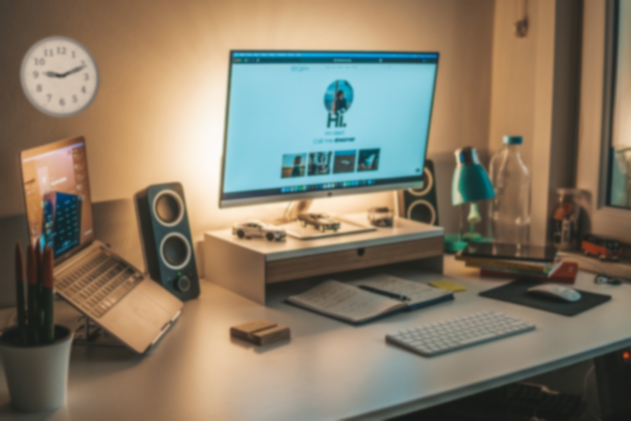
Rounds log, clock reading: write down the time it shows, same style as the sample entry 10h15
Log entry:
9h11
